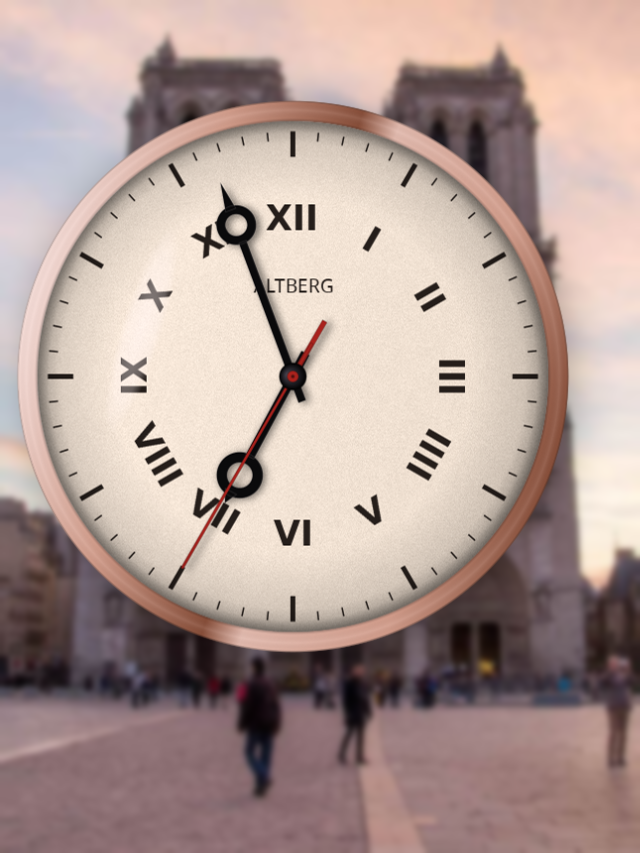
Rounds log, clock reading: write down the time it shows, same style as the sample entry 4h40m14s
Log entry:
6h56m35s
